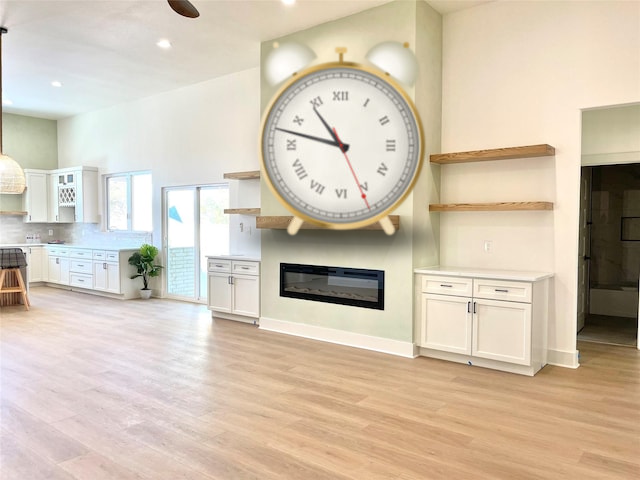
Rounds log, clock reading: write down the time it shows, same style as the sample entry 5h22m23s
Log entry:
10h47m26s
